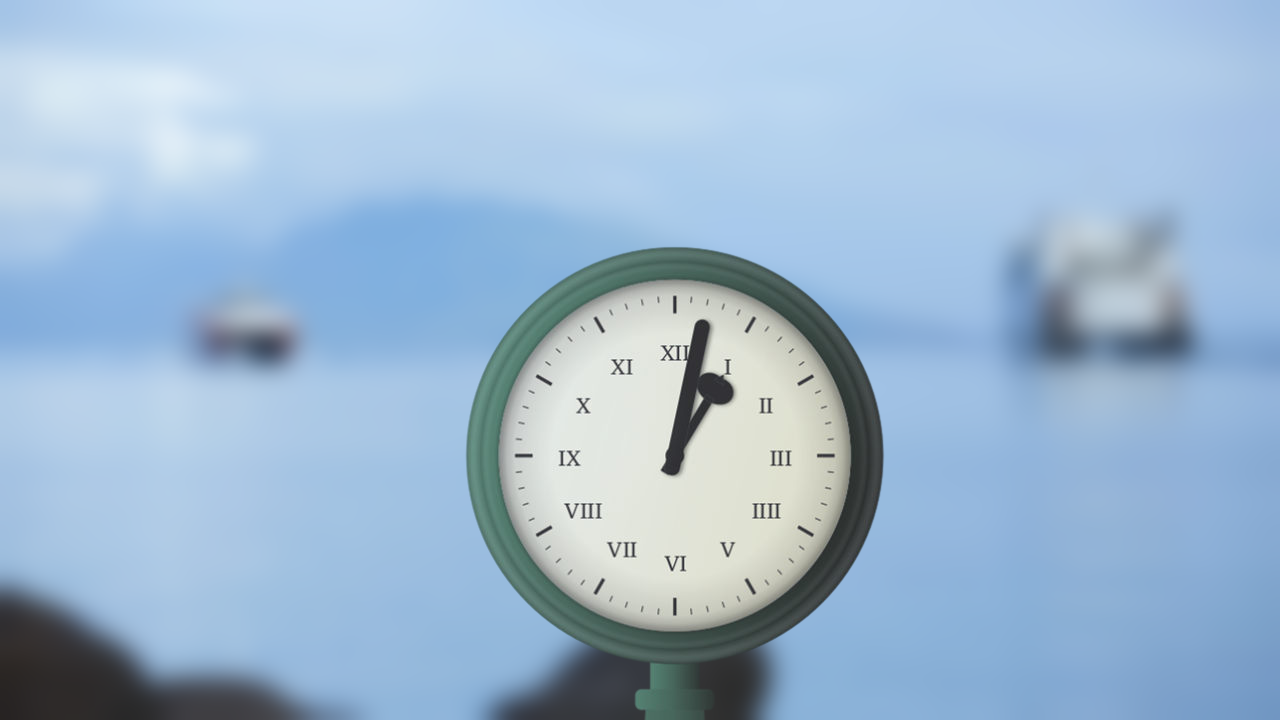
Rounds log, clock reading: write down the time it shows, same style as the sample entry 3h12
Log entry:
1h02
